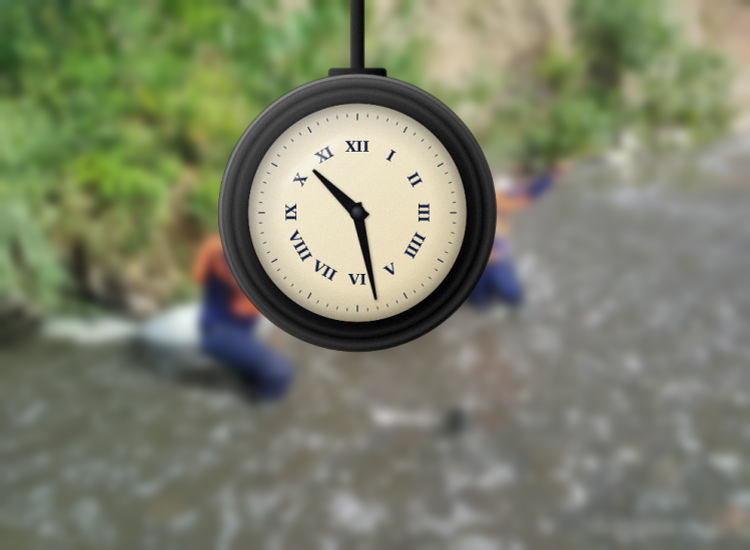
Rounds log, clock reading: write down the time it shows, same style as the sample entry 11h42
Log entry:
10h28
